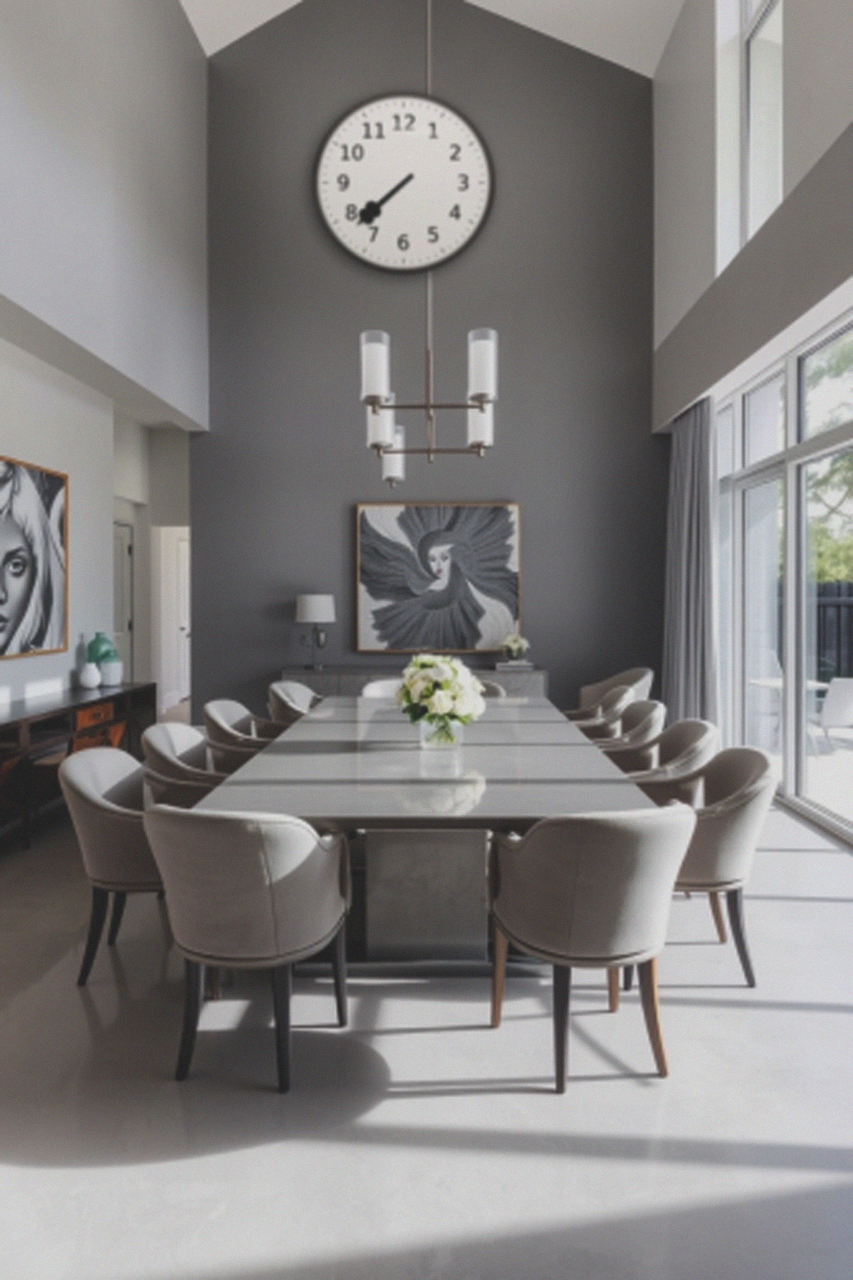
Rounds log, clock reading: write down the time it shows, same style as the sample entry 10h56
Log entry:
7h38
